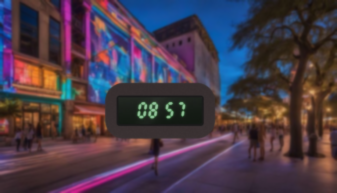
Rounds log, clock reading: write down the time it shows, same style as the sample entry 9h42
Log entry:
8h57
